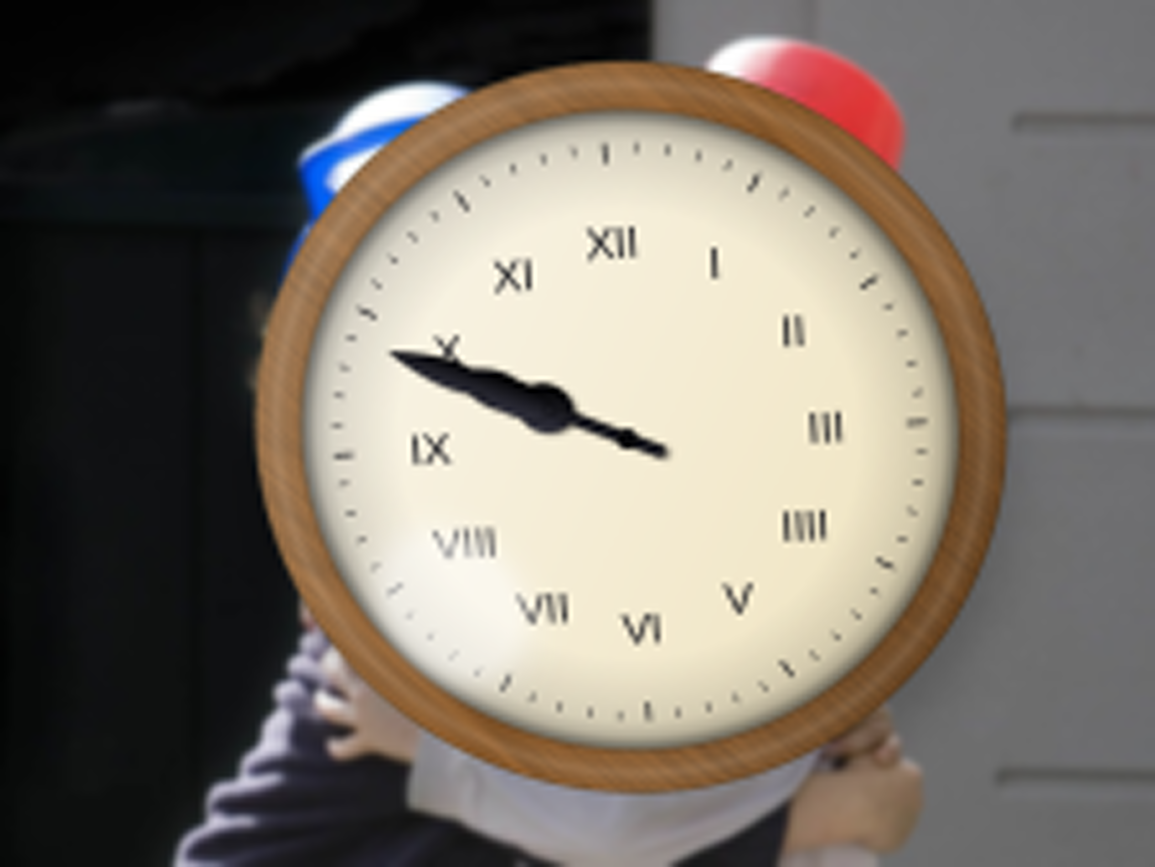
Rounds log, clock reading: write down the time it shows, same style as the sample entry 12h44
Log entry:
9h49
